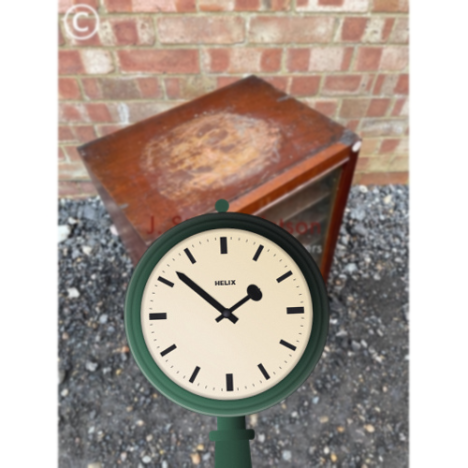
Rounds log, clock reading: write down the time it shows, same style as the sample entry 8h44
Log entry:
1h52
